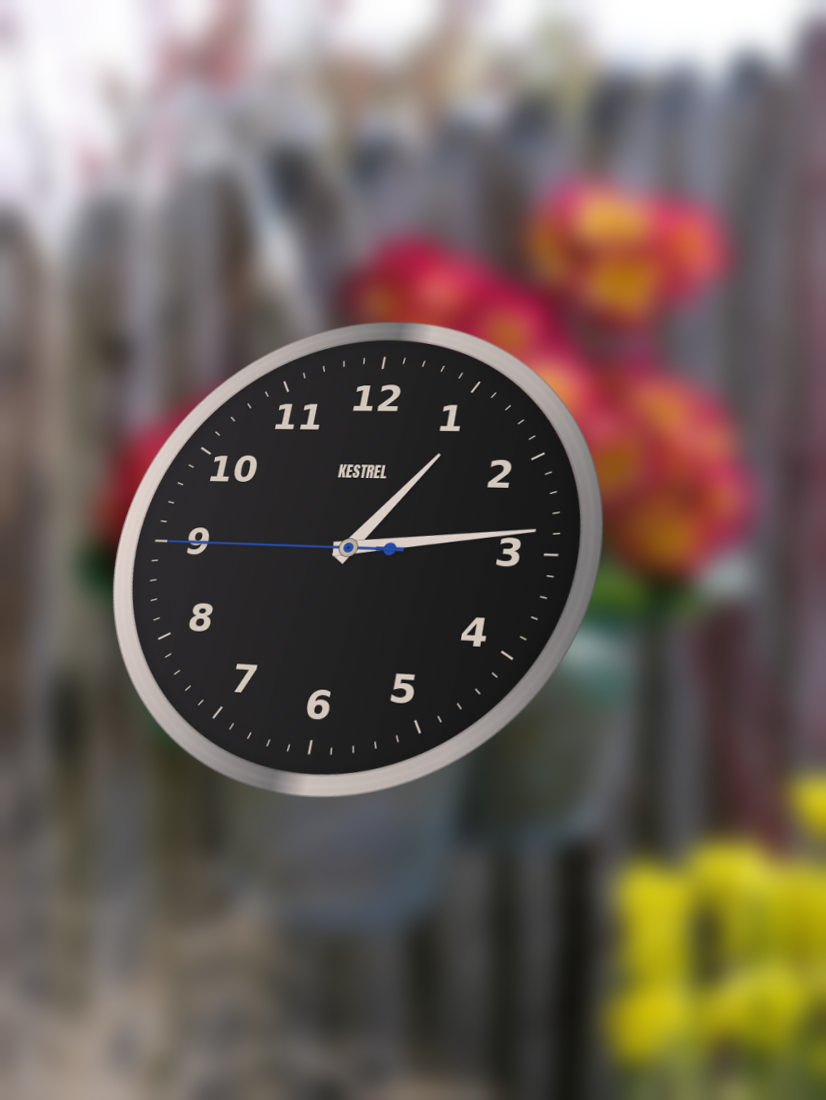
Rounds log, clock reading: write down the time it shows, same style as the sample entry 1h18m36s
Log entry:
1h13m45s
